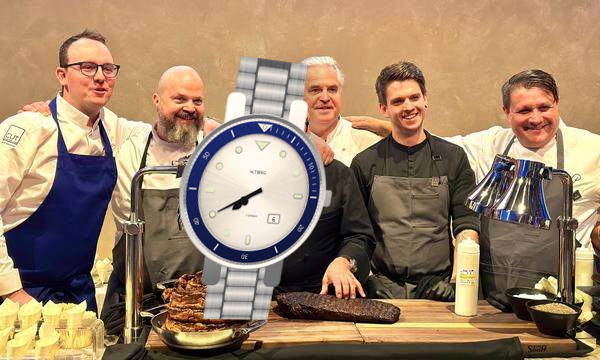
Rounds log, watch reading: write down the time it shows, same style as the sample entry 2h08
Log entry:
7h40
